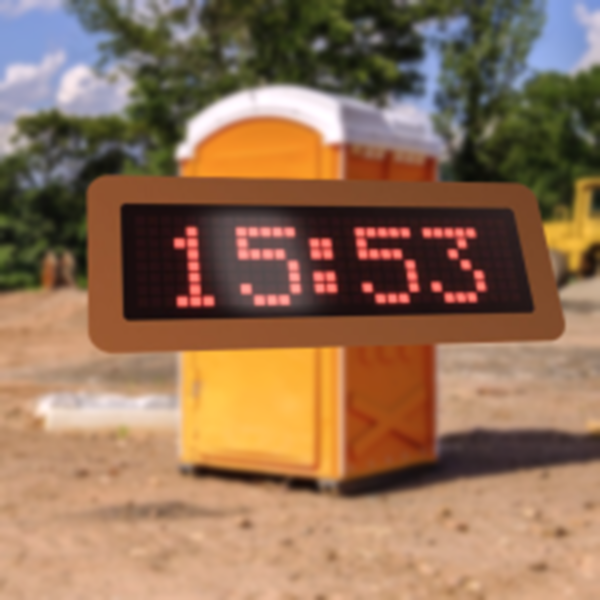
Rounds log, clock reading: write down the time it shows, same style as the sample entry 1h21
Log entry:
15h53
